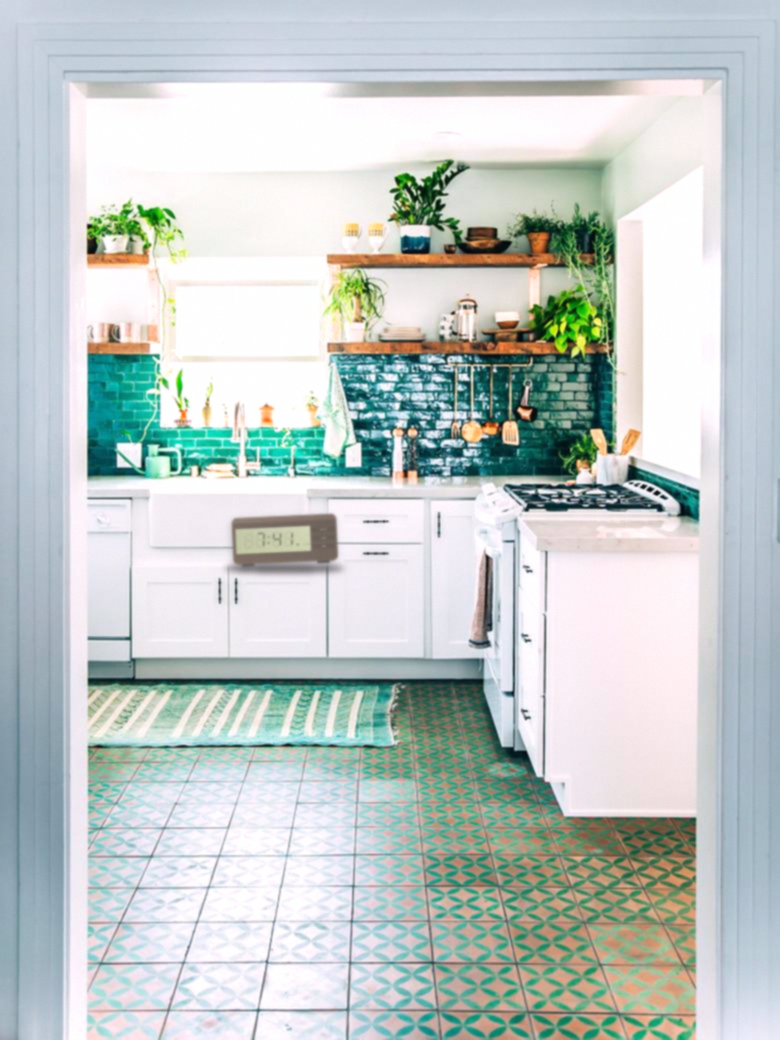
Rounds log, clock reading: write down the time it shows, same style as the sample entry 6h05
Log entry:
7h41
